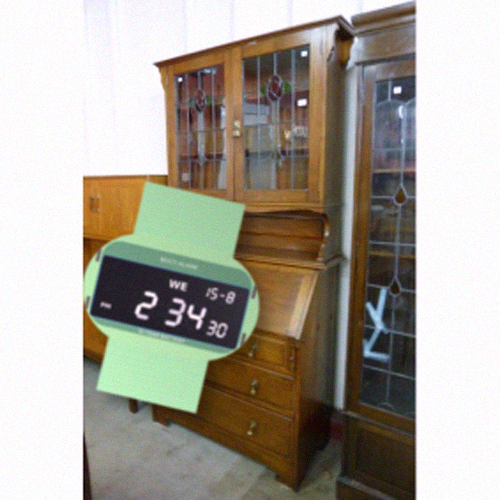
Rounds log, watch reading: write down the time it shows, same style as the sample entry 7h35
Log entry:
2h34
